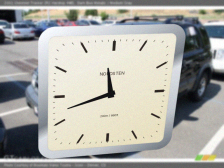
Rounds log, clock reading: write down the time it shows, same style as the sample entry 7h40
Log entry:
11h42
